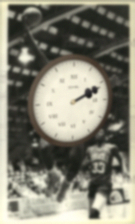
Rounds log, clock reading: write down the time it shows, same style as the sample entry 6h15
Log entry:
2h11
